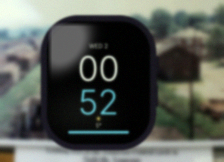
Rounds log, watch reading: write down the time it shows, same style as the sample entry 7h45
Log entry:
0h52
